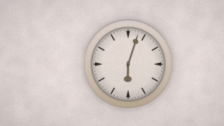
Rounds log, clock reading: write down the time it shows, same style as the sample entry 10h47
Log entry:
6h03
